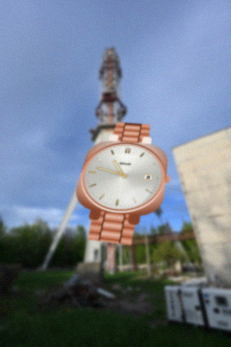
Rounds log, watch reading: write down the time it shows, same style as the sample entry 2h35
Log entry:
10h47
